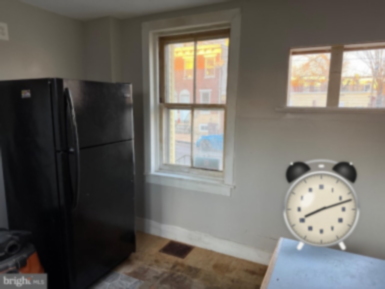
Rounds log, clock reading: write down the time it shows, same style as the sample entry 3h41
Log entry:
8h12
